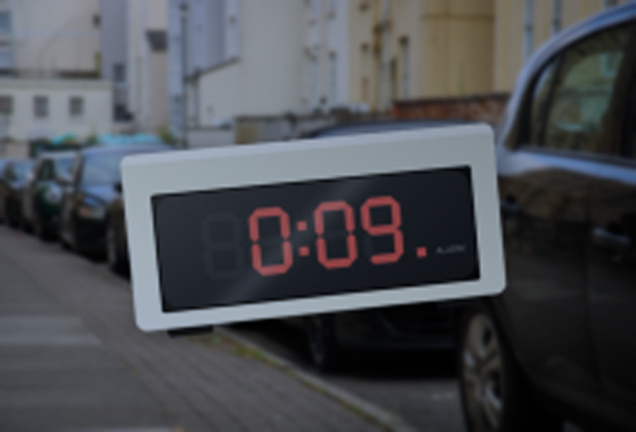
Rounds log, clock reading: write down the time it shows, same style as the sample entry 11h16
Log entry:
0h09
